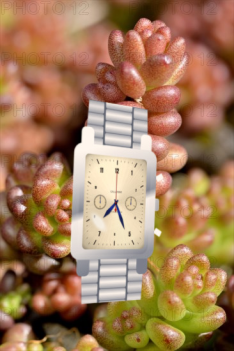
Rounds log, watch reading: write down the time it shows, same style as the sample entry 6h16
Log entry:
7h26
